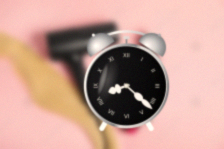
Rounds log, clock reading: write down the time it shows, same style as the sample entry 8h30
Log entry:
8h22
